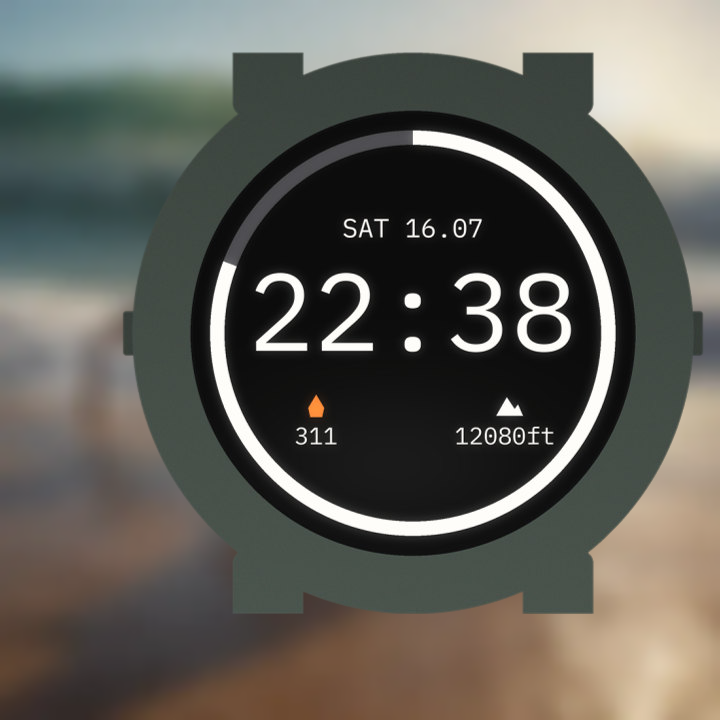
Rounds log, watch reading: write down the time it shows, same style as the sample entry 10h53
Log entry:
22h38
